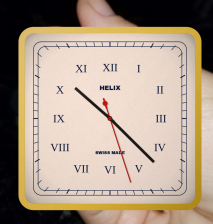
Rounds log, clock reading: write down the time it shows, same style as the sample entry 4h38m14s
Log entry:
10h22m27s
